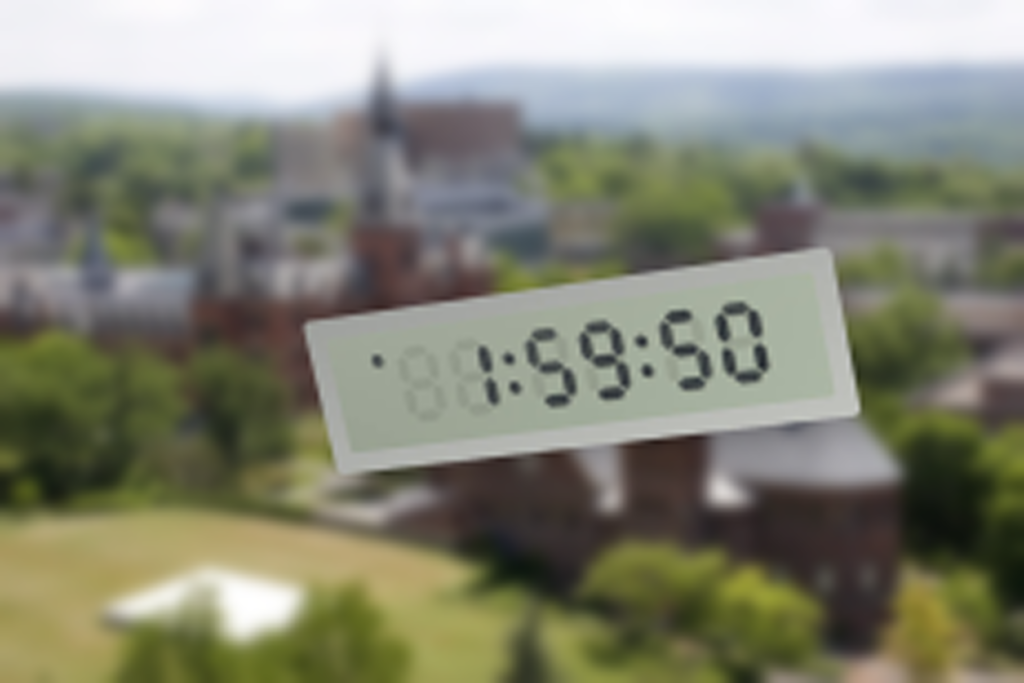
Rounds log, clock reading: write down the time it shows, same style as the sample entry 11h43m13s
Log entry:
1h59m50s
